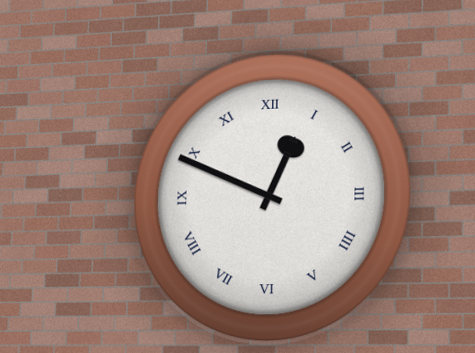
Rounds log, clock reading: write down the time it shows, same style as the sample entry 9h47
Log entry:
12h49
